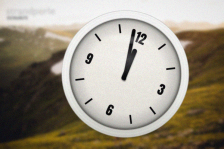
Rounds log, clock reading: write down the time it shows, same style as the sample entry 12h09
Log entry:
11h58
